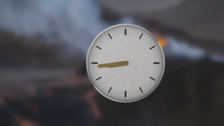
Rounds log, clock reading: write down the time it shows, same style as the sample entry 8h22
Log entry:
8h44
